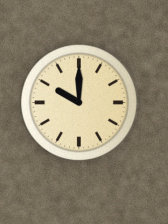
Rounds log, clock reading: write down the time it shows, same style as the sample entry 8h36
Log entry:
10h00
